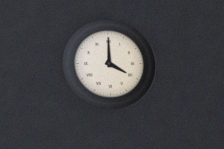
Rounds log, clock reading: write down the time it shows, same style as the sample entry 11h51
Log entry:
4h00
